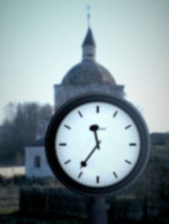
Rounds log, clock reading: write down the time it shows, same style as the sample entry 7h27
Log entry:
11h36
